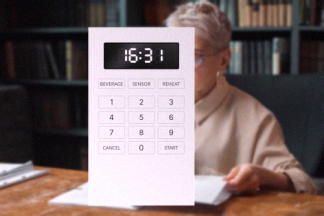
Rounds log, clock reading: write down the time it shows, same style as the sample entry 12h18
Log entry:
16h31
